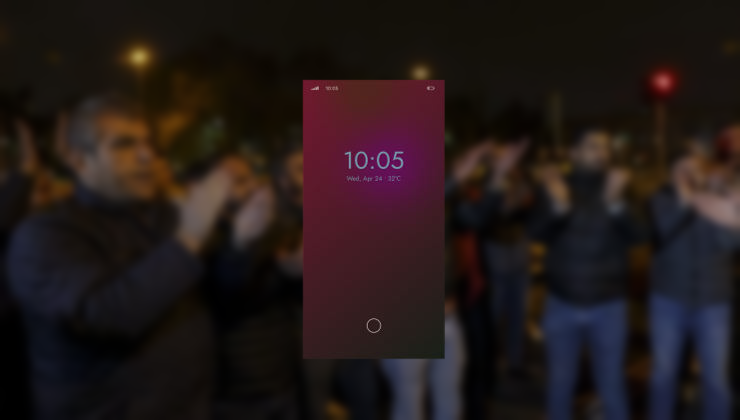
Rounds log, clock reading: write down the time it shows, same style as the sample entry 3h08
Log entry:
10h05
